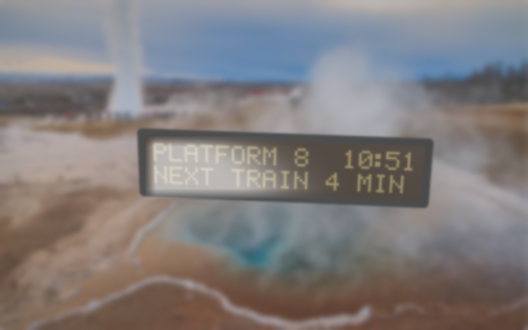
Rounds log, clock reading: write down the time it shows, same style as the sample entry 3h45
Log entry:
10h51
